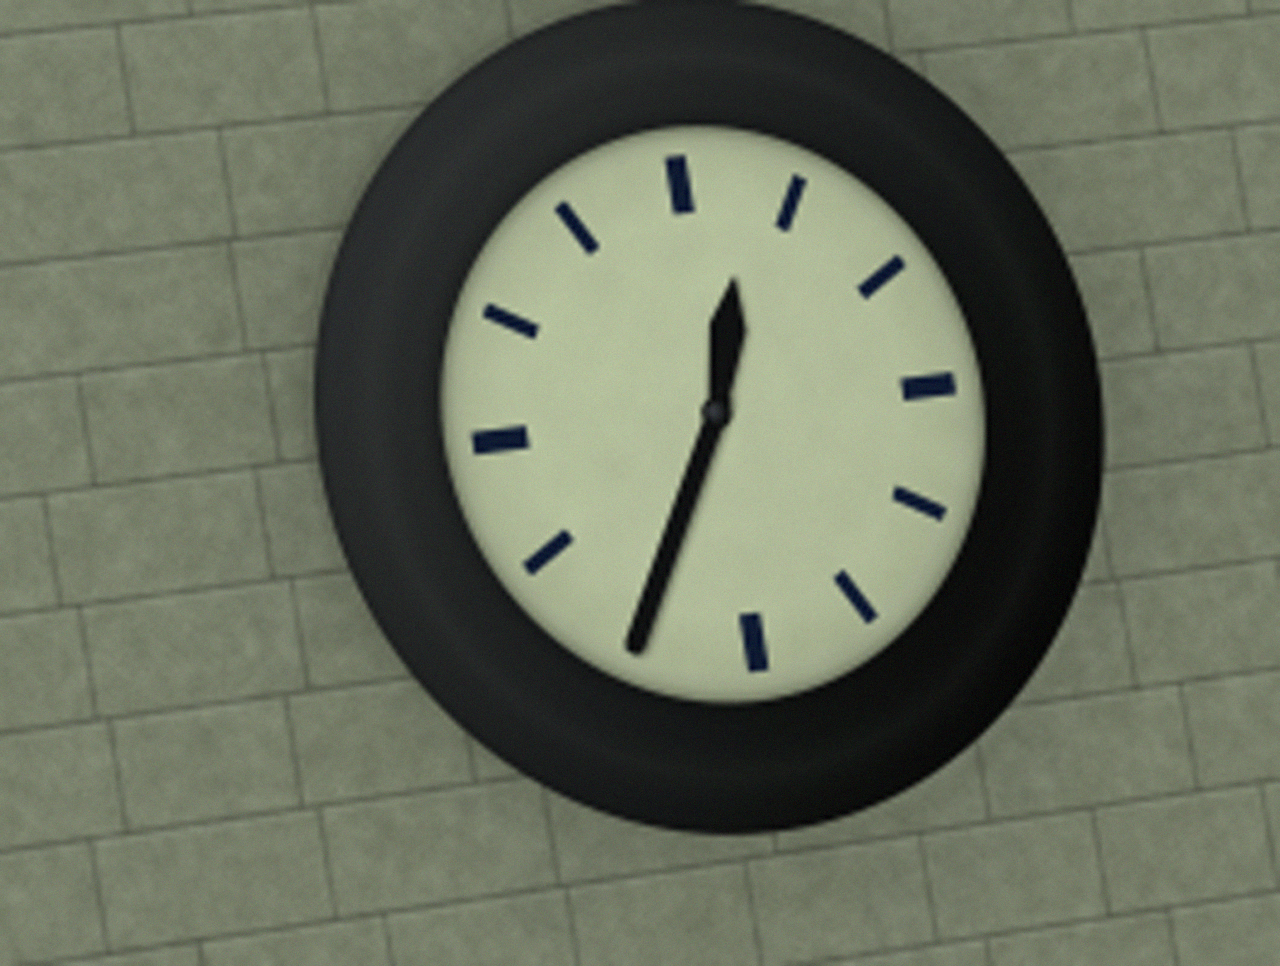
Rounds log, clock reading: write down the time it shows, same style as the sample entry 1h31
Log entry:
12h35
